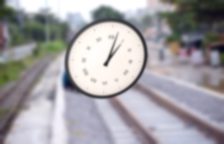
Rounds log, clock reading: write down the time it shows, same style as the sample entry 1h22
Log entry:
1h02
